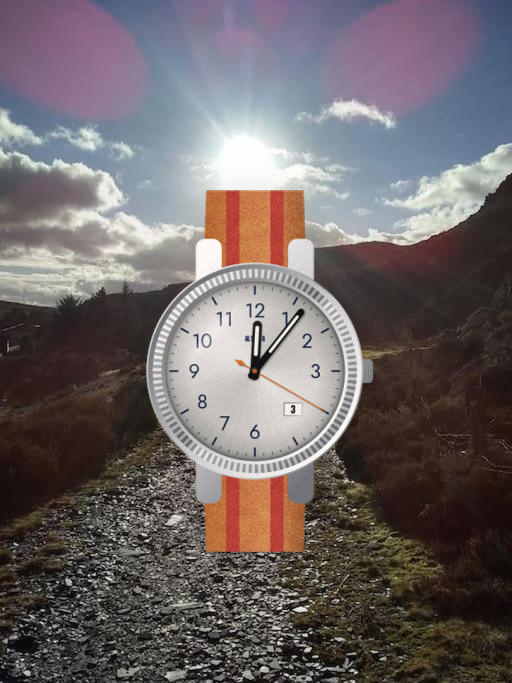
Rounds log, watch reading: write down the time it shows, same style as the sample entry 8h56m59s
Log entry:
12h06m20s
